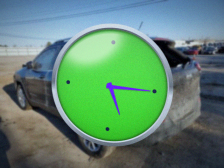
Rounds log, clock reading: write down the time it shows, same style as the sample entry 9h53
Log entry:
5h15
